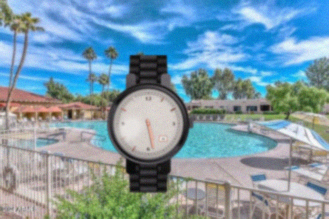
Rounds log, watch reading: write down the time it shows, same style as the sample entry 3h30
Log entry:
5h28
